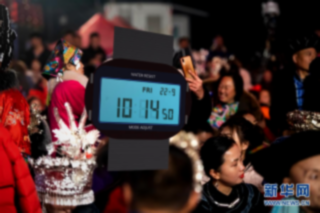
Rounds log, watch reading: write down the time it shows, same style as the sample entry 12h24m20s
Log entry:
10h14m50s
